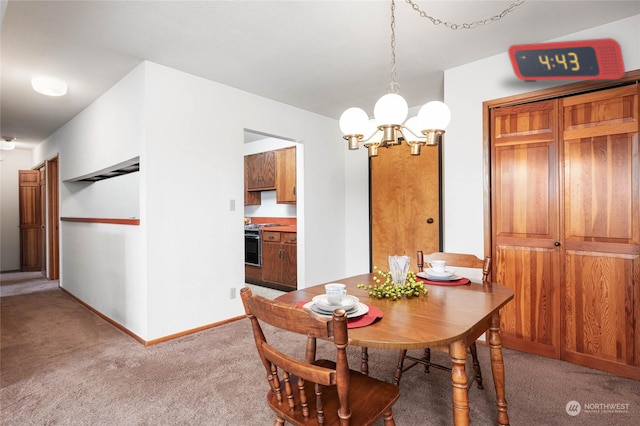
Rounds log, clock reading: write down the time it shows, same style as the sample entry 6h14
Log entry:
4h43
